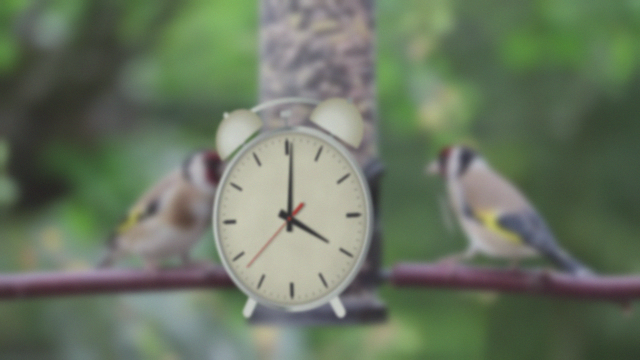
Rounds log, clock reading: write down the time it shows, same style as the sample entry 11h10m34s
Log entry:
4h00m38s
